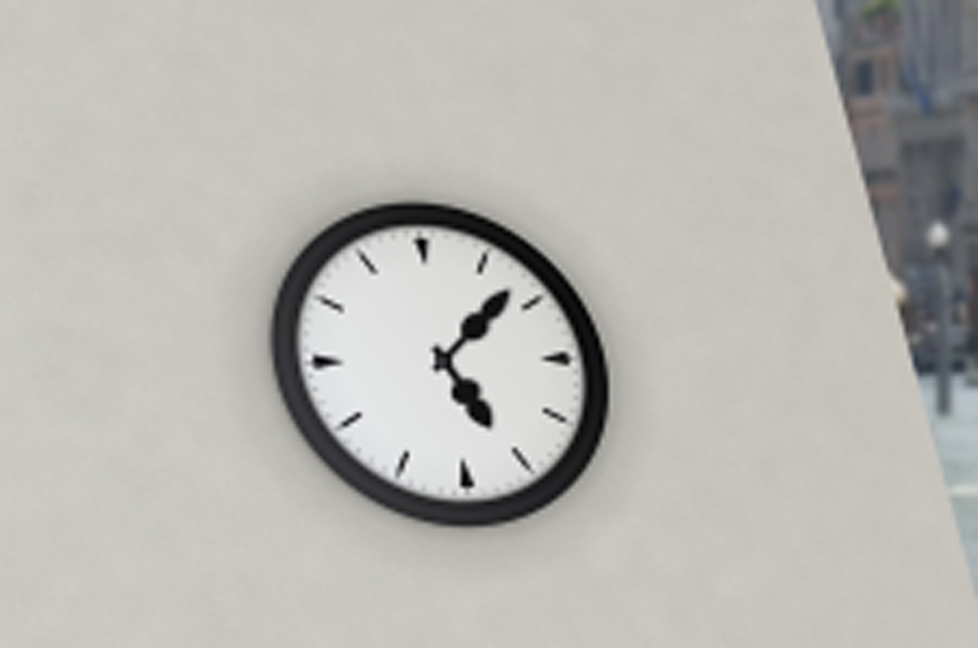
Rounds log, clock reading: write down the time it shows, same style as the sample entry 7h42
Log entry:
5h08
